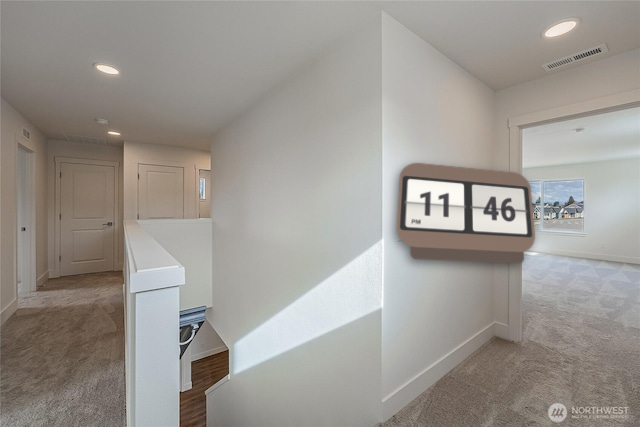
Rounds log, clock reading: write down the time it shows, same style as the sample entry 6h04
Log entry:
11h46
